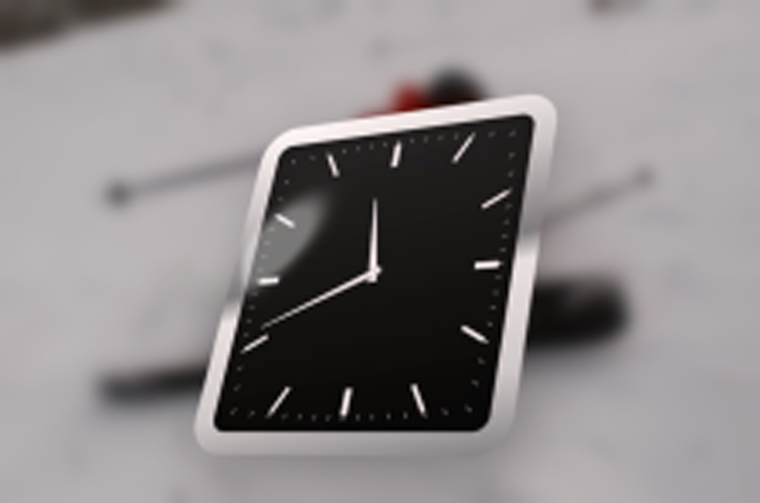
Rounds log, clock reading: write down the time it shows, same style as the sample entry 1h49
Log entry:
11h41
